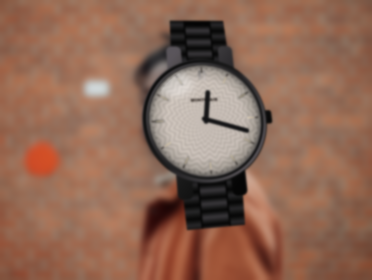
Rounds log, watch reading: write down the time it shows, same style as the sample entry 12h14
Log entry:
12h18
